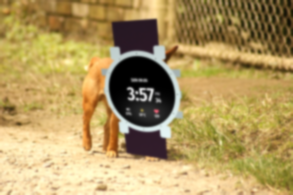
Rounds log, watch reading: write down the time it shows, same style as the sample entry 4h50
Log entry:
3h57
